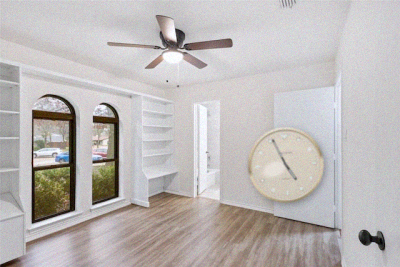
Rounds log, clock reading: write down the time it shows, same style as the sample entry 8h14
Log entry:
4h56
